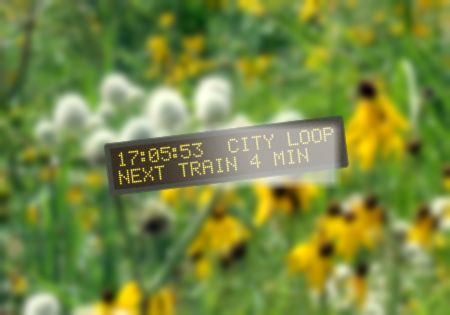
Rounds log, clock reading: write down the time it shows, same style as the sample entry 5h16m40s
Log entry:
17h05m53s
